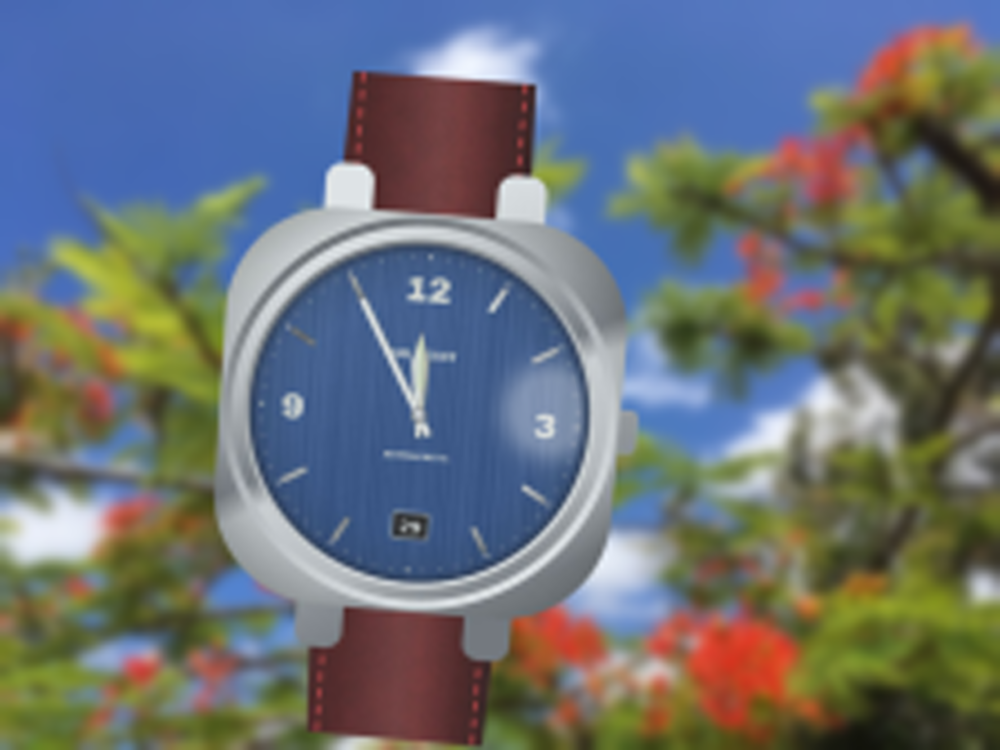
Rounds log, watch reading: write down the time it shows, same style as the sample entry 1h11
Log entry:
11h55
